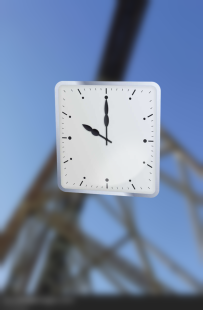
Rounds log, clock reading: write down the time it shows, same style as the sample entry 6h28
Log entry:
10h00
